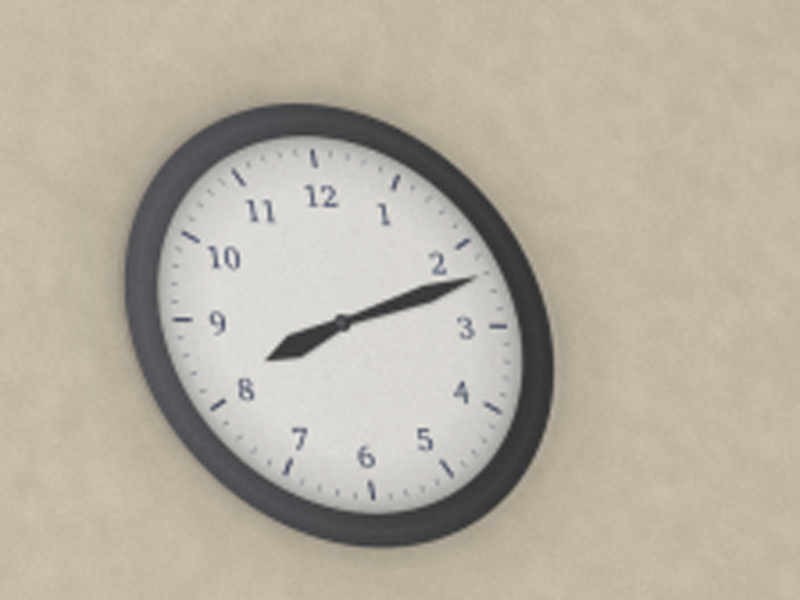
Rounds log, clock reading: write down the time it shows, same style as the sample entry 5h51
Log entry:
8h12
